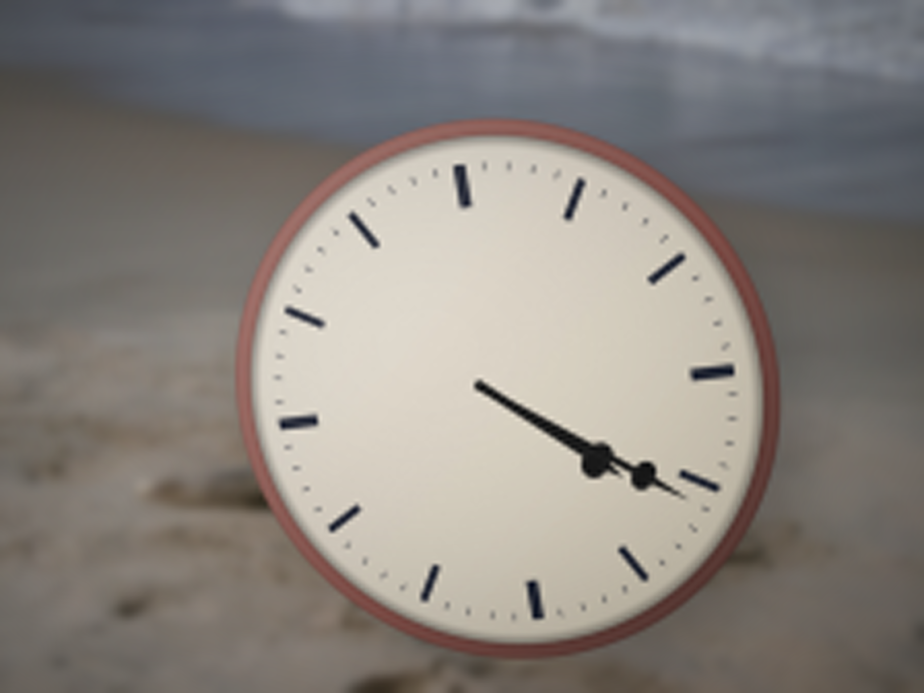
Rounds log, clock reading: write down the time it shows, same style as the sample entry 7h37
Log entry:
4h21
